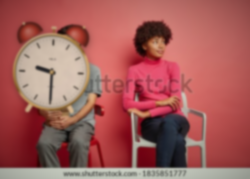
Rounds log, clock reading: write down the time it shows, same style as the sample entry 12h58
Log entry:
9h30
